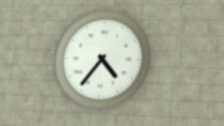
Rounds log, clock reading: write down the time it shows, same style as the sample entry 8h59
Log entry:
4h36
